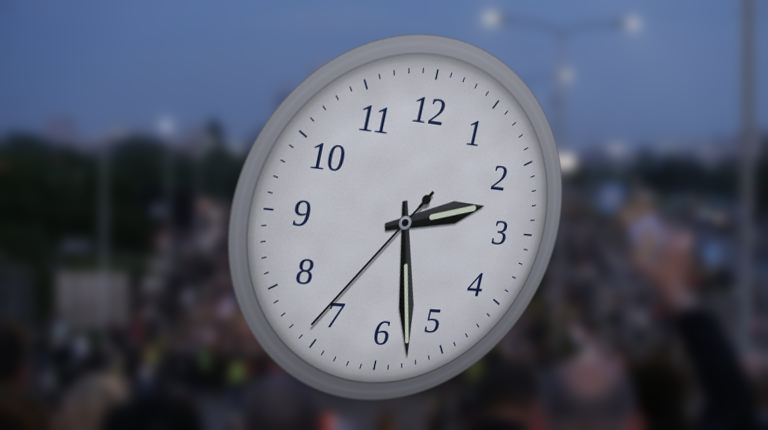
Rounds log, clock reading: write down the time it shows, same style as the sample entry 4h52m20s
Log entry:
2h27m36s
